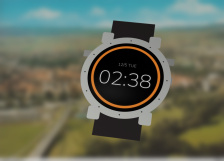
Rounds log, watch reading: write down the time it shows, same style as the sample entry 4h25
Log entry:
2h38
